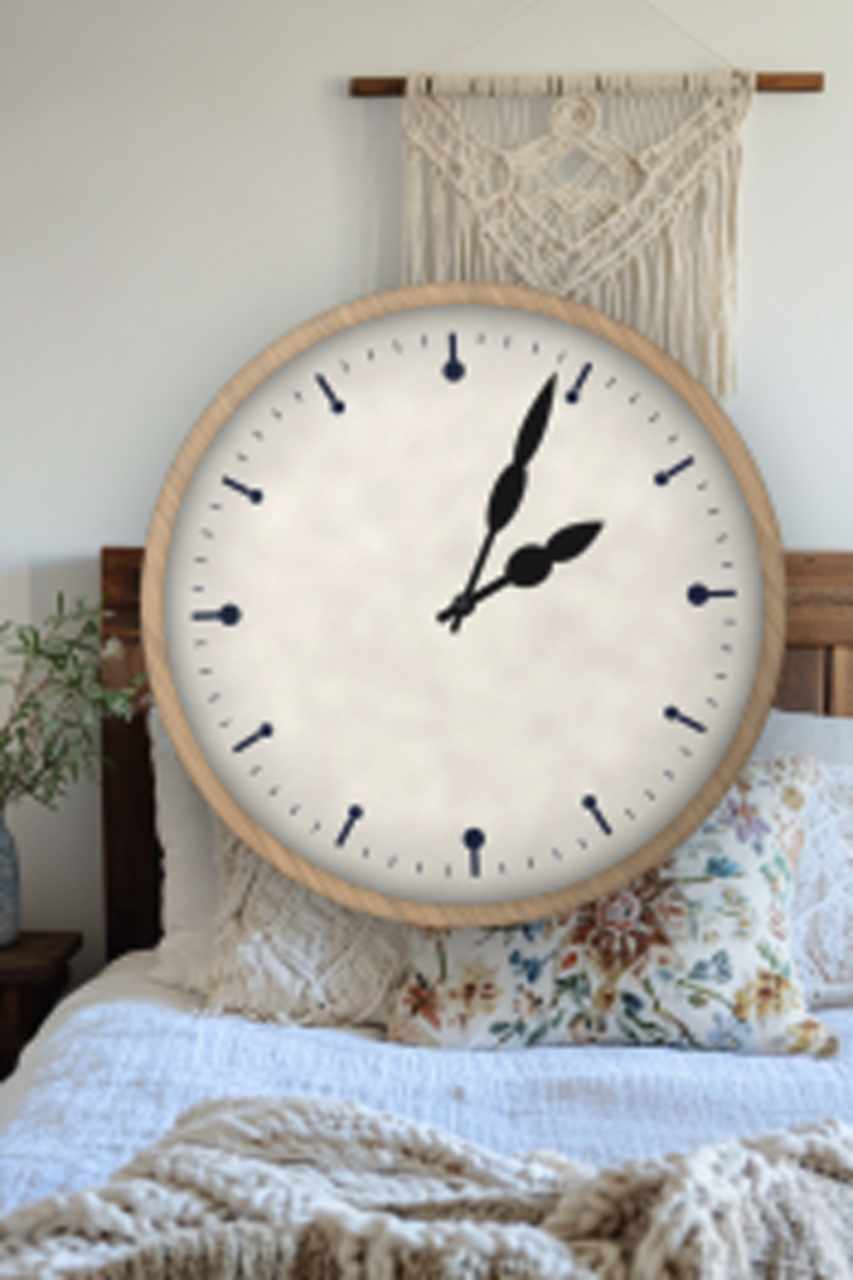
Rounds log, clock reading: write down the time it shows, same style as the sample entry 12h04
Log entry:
2h04
